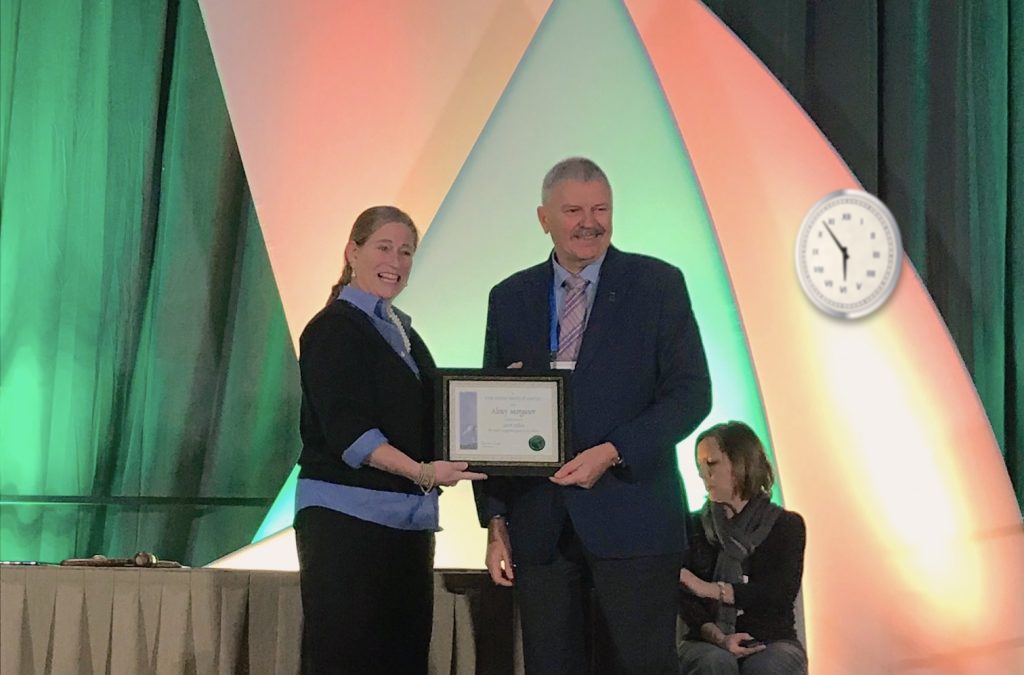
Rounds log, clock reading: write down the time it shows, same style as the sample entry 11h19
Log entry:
5h53
